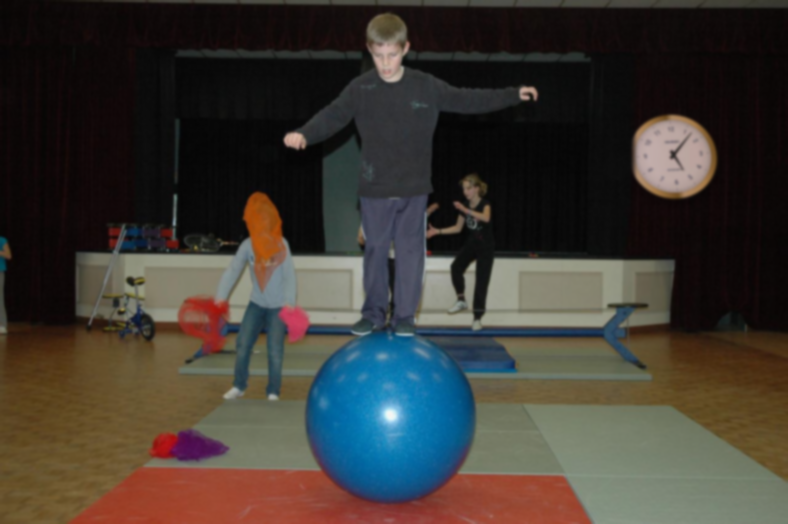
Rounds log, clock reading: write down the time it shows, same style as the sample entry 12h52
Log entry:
5h07
